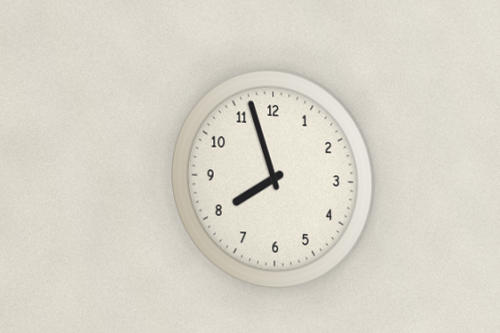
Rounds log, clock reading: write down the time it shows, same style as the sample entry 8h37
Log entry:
7h57
